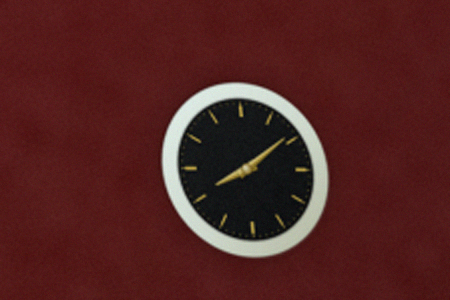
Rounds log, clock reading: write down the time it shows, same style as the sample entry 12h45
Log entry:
8h09
